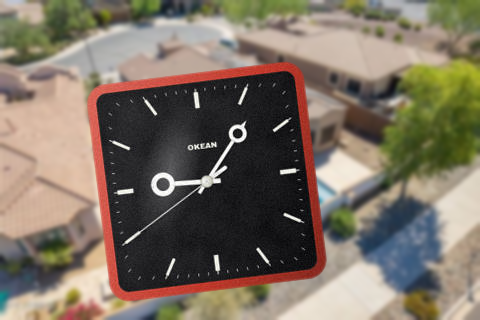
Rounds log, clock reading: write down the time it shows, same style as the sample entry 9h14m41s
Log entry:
9h06m40s
